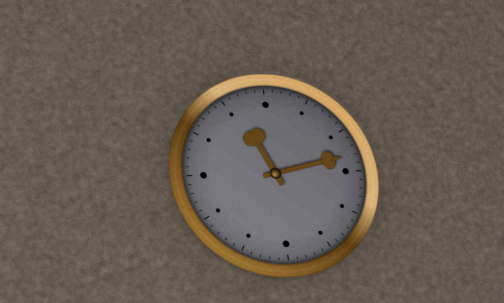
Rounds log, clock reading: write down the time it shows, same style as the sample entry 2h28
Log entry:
11h13
